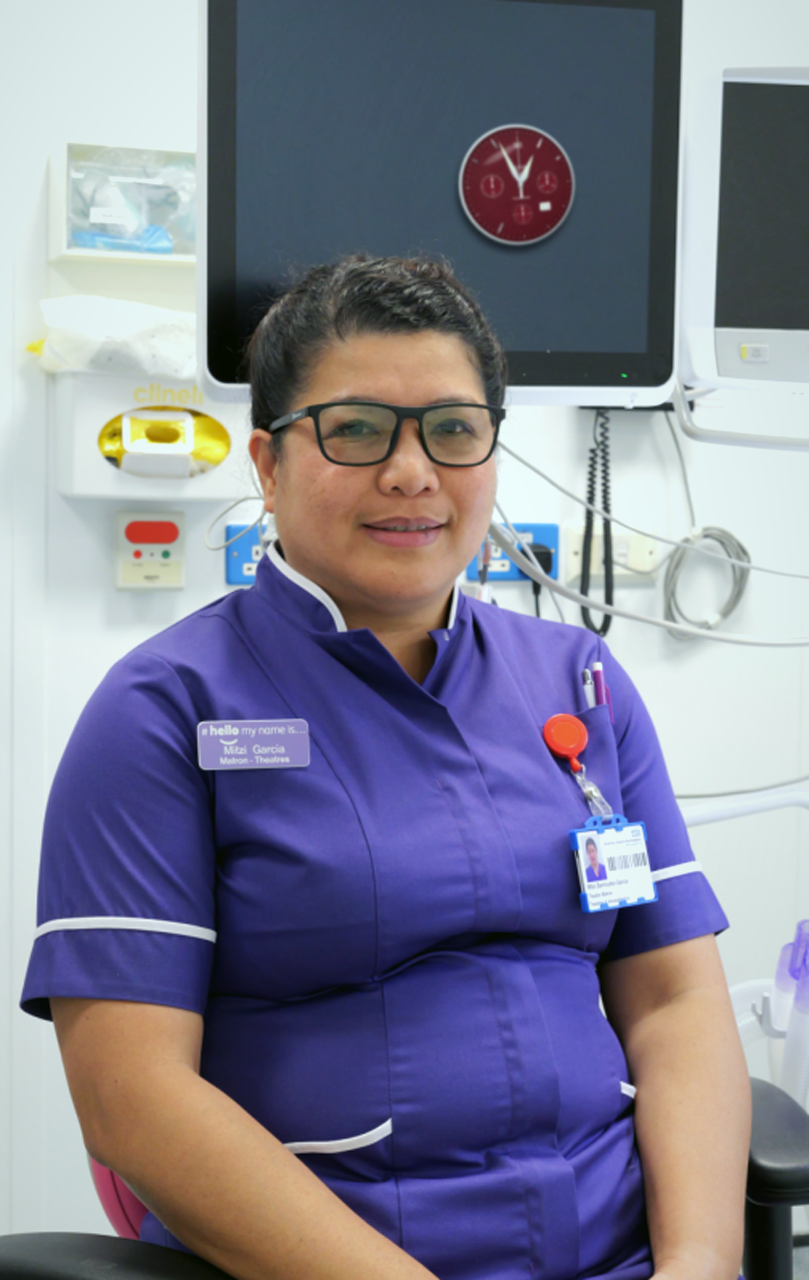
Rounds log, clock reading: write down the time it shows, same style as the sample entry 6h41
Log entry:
12h56
